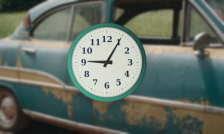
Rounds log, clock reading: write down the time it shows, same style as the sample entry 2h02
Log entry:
9h05
